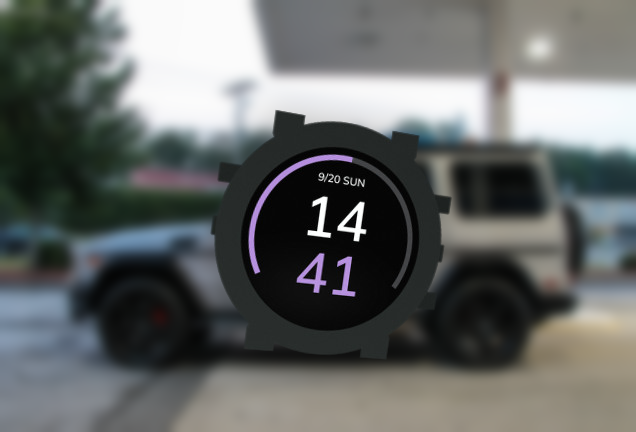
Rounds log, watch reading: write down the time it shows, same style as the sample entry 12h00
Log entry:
14h41
